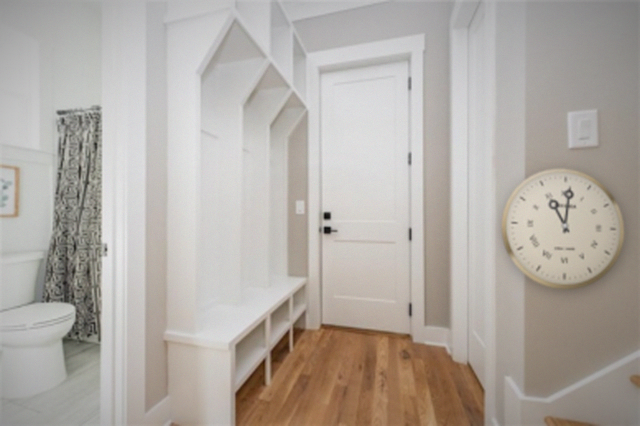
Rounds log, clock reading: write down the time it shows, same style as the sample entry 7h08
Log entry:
11h01
